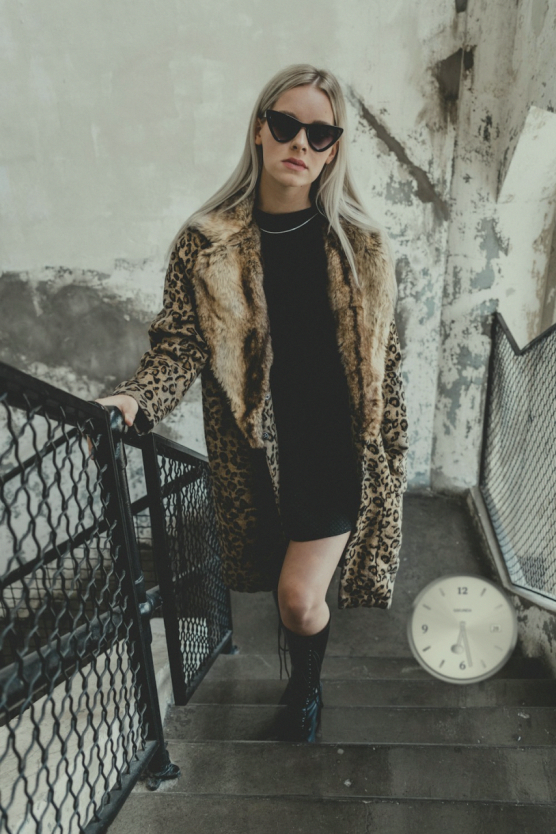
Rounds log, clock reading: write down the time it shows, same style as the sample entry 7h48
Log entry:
6h28
